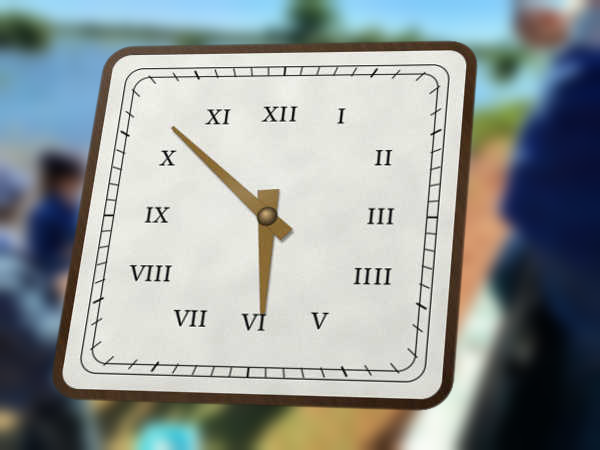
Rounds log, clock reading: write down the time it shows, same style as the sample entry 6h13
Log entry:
5h52
